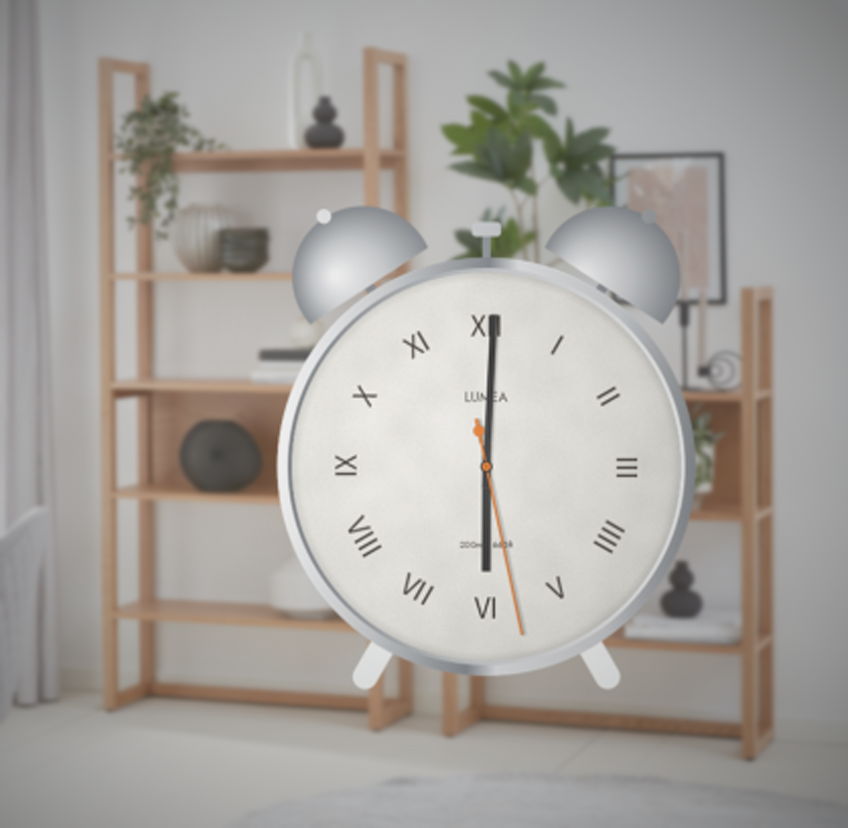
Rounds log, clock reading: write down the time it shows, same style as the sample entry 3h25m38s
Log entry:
6h00m28s
